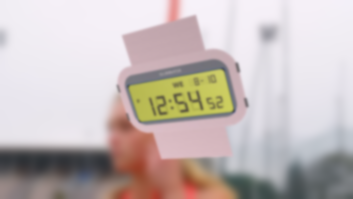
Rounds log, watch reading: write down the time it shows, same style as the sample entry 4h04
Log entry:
12h54
